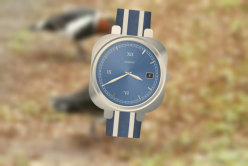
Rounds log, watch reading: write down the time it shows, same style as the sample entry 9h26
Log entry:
3h40
